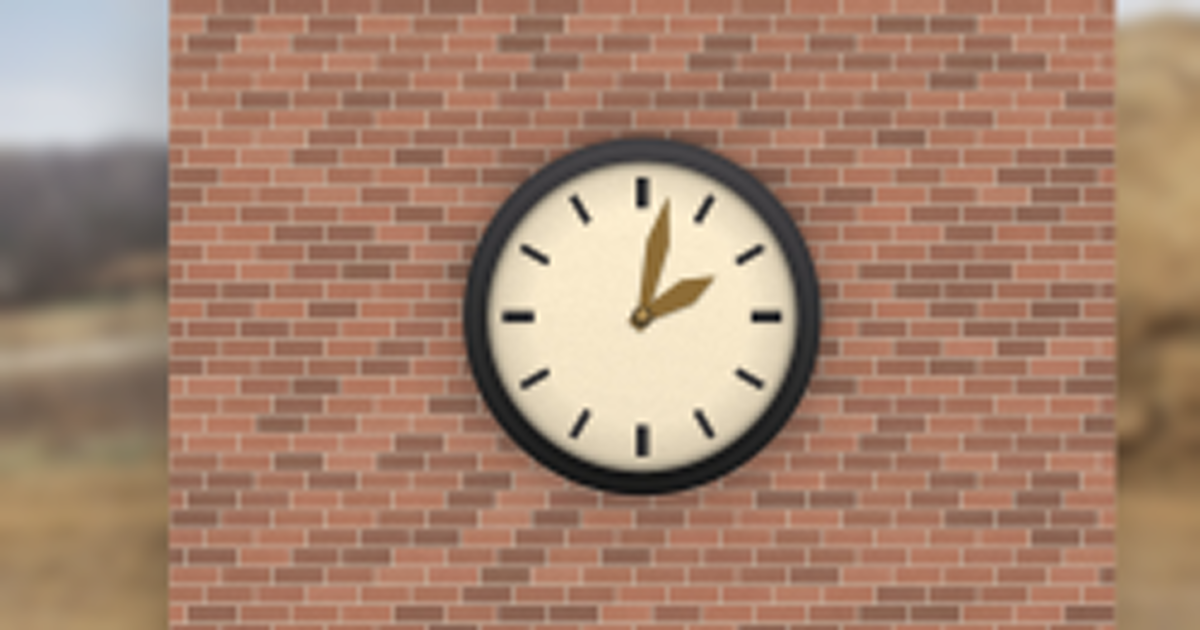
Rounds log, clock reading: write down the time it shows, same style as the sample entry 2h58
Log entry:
2h02
